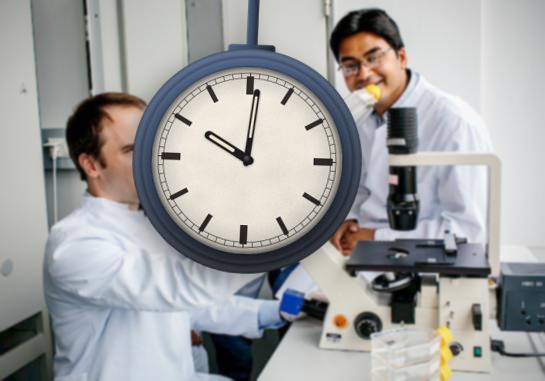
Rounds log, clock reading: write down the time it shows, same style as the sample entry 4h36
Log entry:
10h01
